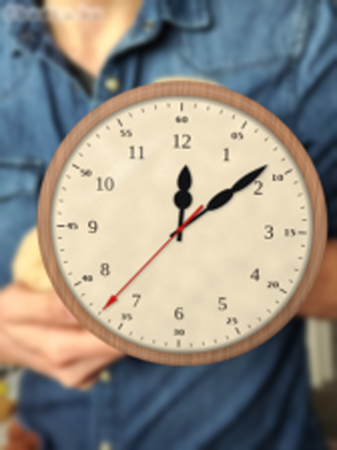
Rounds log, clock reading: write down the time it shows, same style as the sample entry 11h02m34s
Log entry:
12h08m37s
